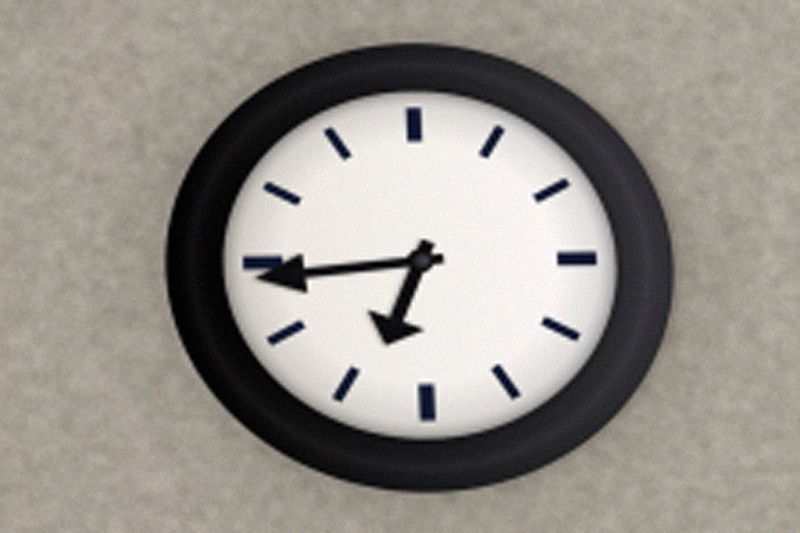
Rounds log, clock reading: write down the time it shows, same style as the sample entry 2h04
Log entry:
6h44
